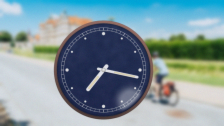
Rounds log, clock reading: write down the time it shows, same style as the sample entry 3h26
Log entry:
7h17
